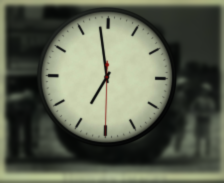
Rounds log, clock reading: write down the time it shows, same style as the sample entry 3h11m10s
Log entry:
6h58m30s
